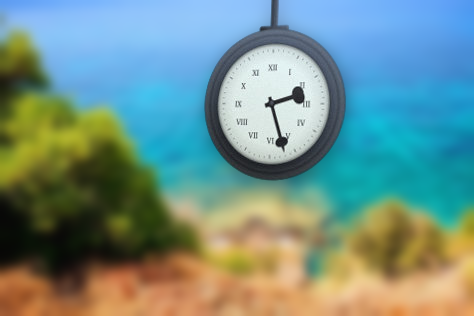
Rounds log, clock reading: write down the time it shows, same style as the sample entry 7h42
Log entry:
2h27
